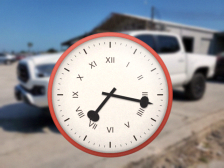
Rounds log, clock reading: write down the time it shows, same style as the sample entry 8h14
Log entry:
7h17
